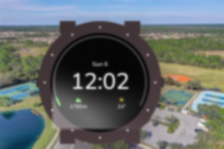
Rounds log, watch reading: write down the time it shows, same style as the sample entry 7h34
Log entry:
12h02
